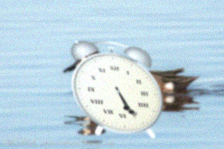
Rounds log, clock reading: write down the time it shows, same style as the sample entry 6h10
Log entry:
5h26
